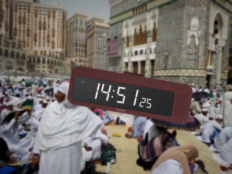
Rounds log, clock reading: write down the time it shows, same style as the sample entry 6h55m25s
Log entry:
14h51m25s
